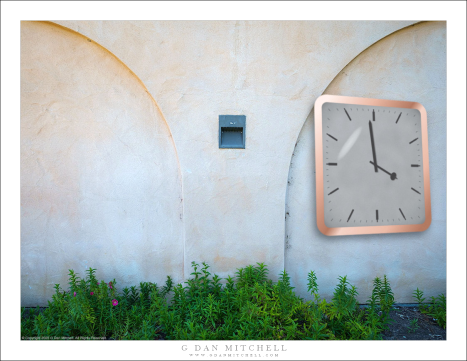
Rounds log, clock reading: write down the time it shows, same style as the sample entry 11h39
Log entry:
3h59
